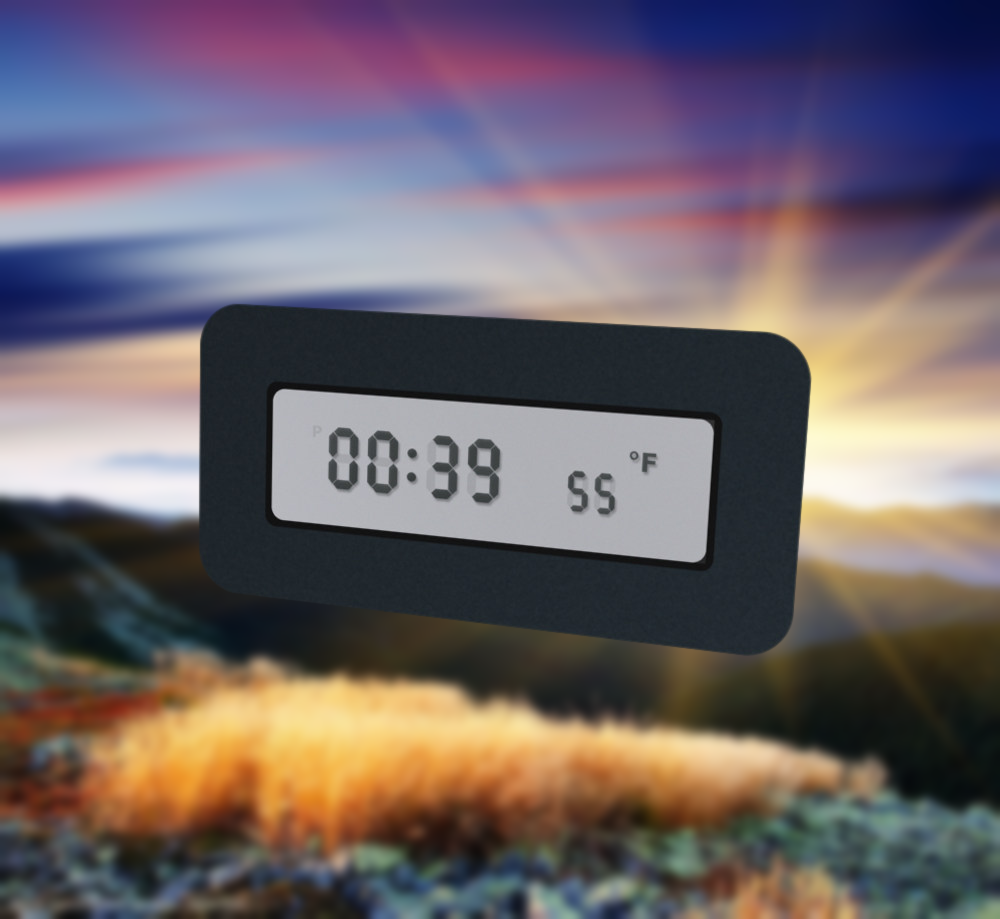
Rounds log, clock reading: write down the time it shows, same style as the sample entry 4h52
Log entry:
0h39
